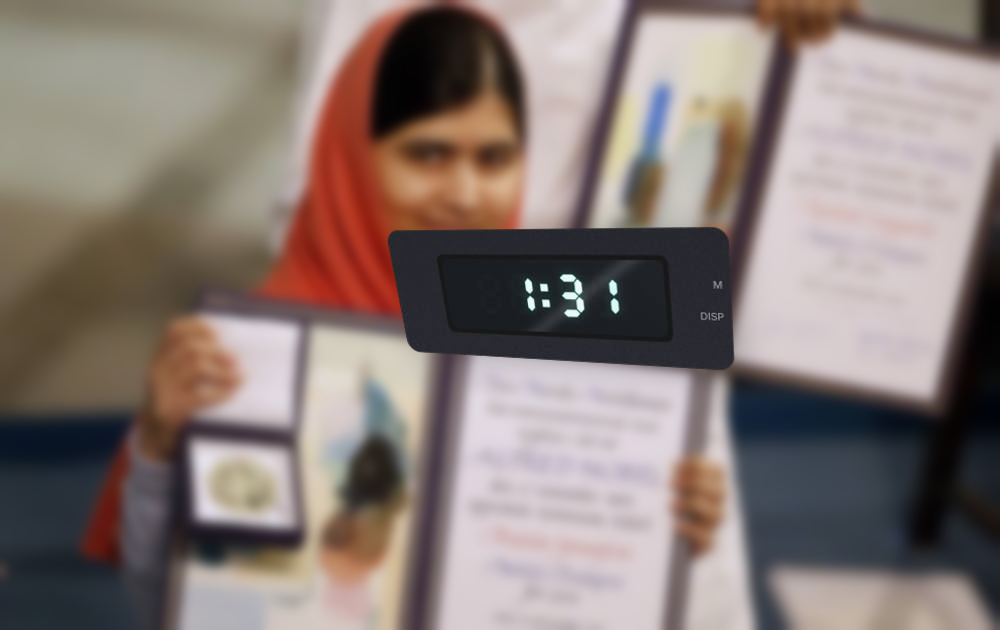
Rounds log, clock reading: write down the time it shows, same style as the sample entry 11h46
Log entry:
1h31
